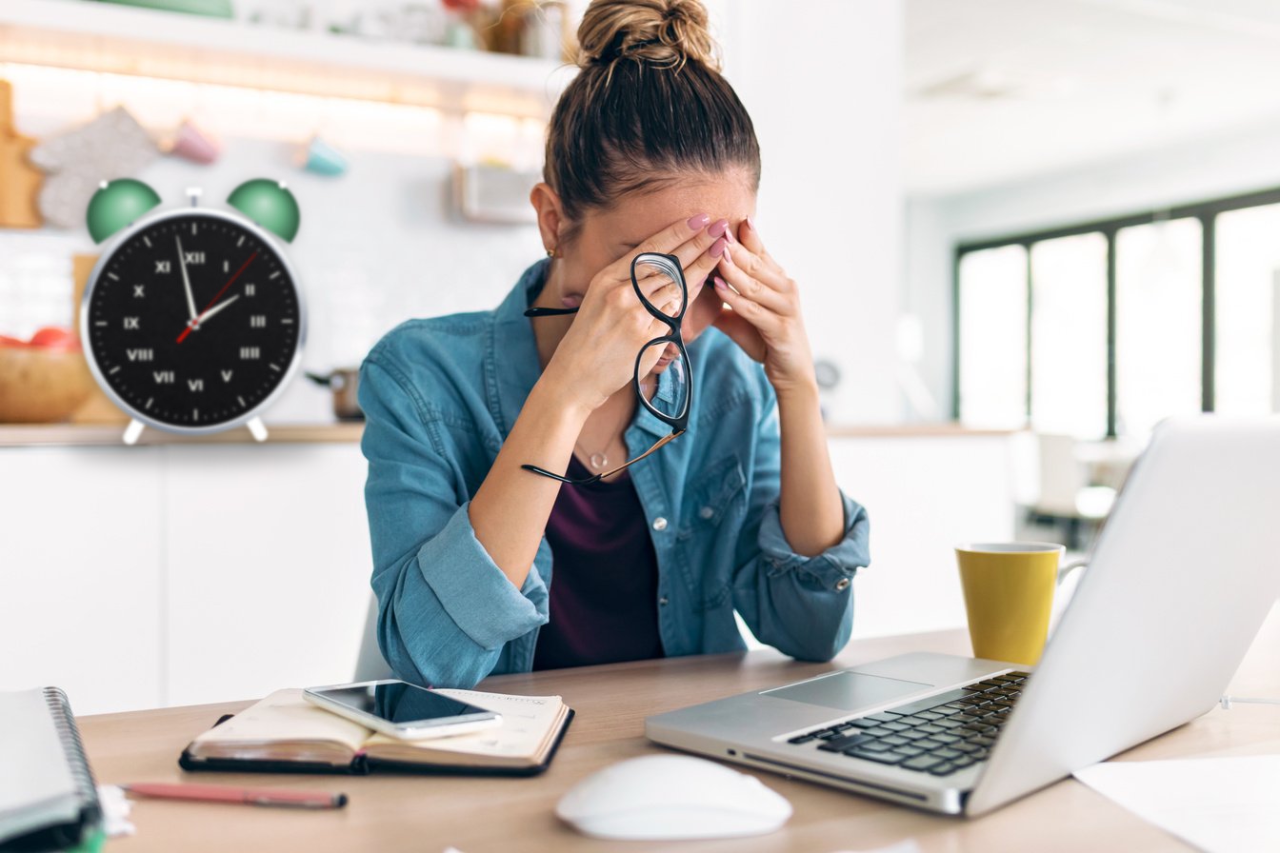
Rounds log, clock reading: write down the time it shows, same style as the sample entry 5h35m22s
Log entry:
1h58m07s
